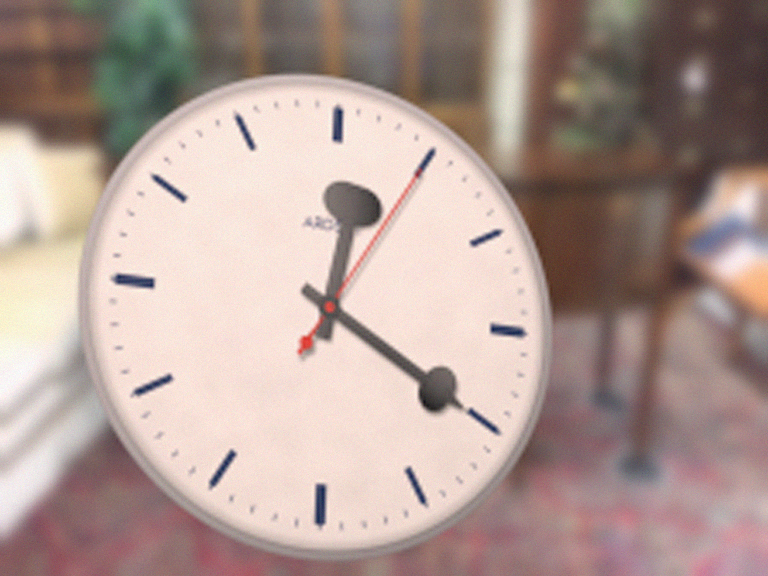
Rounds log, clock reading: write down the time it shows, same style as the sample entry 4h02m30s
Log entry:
12h20m05s
